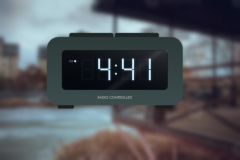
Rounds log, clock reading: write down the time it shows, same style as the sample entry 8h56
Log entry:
4h41
